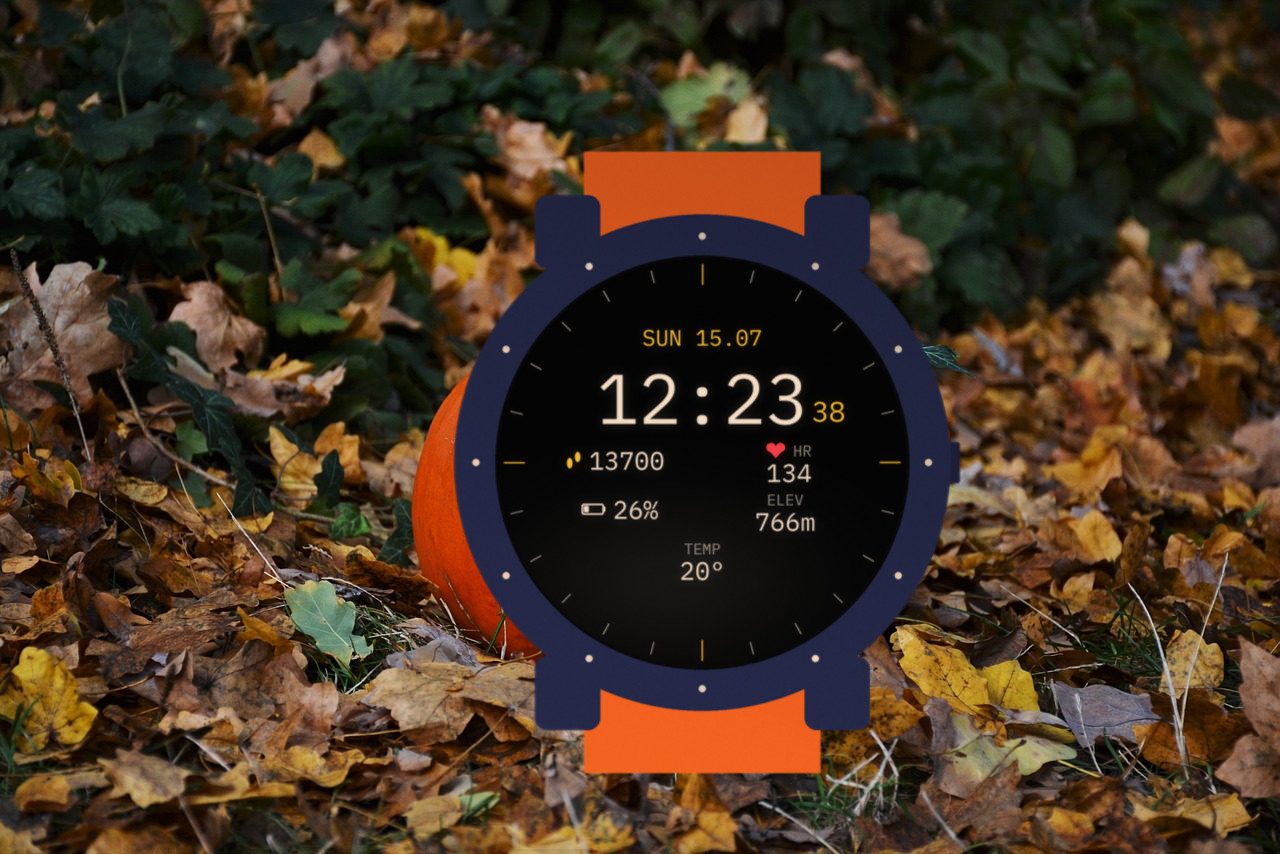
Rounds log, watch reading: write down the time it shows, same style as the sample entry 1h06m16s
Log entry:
12h23m38s
